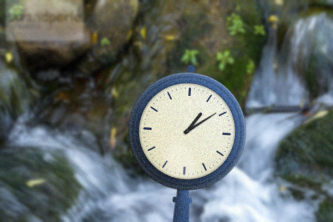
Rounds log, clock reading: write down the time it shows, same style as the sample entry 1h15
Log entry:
1h09
